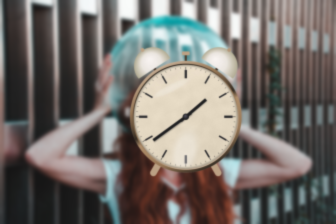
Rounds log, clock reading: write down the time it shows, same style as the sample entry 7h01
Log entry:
1h39
